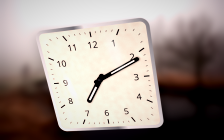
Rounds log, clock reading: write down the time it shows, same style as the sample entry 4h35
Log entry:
7h11
